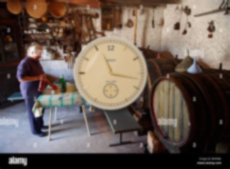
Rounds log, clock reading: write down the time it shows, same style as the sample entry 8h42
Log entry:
11h17
